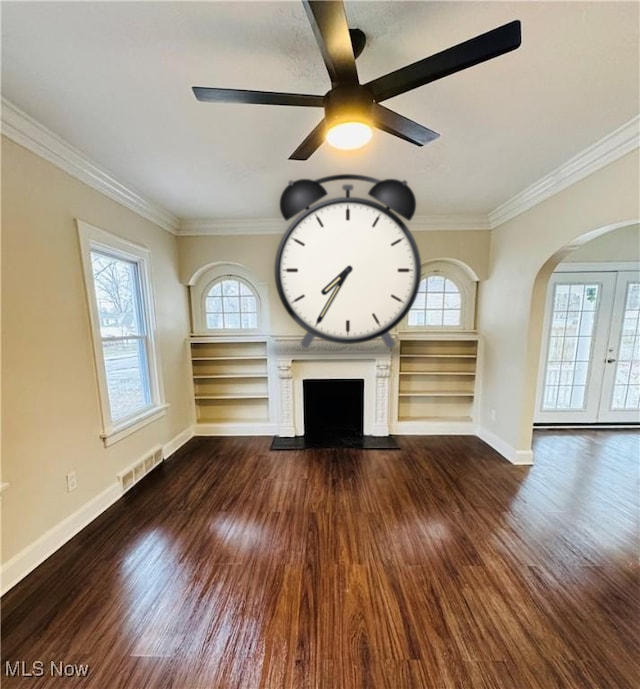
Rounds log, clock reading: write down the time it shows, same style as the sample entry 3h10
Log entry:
7h35
